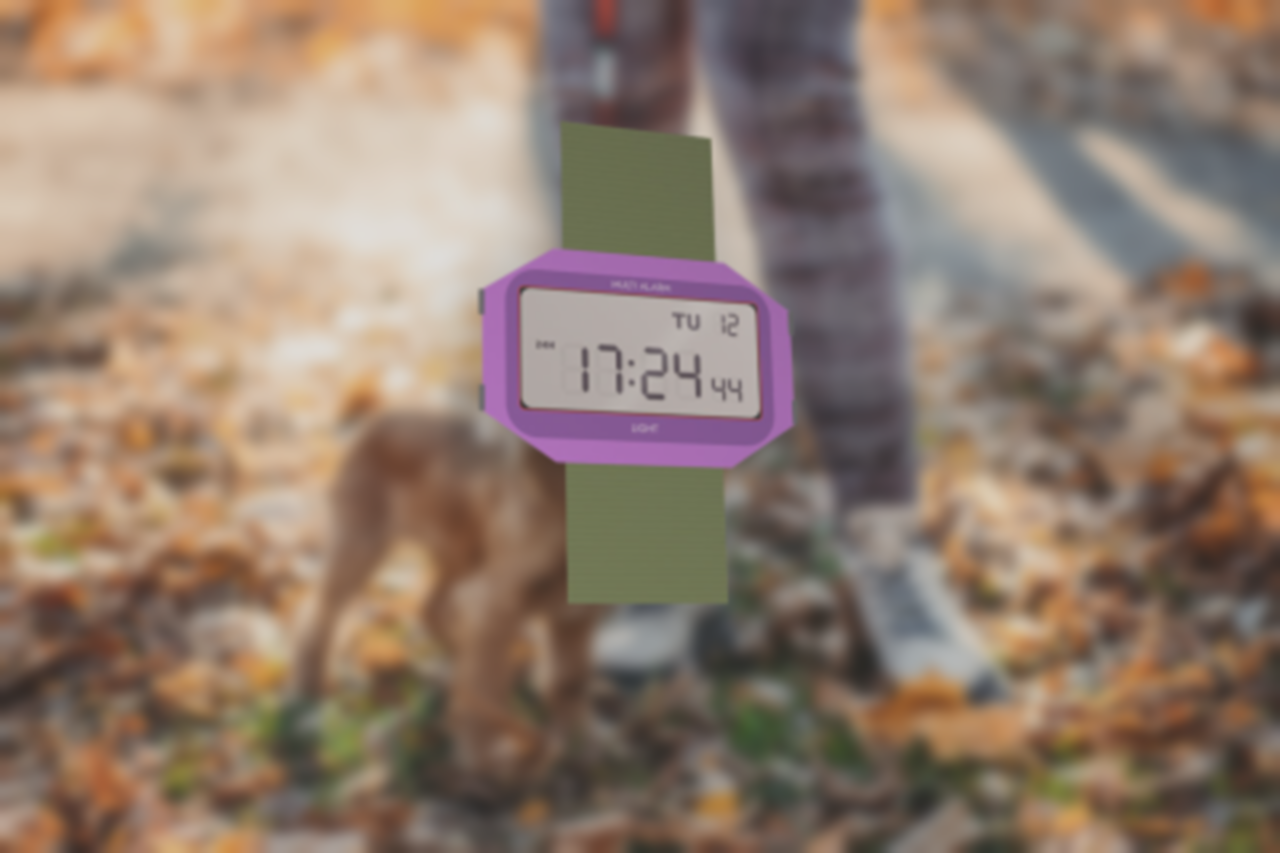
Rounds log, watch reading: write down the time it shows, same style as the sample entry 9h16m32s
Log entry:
17h24m44s
